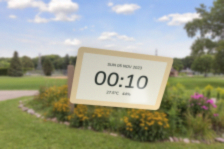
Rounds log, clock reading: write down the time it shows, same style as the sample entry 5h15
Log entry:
0h10
